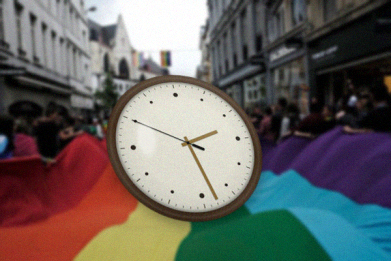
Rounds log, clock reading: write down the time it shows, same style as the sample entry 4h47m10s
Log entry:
2h27m50s
